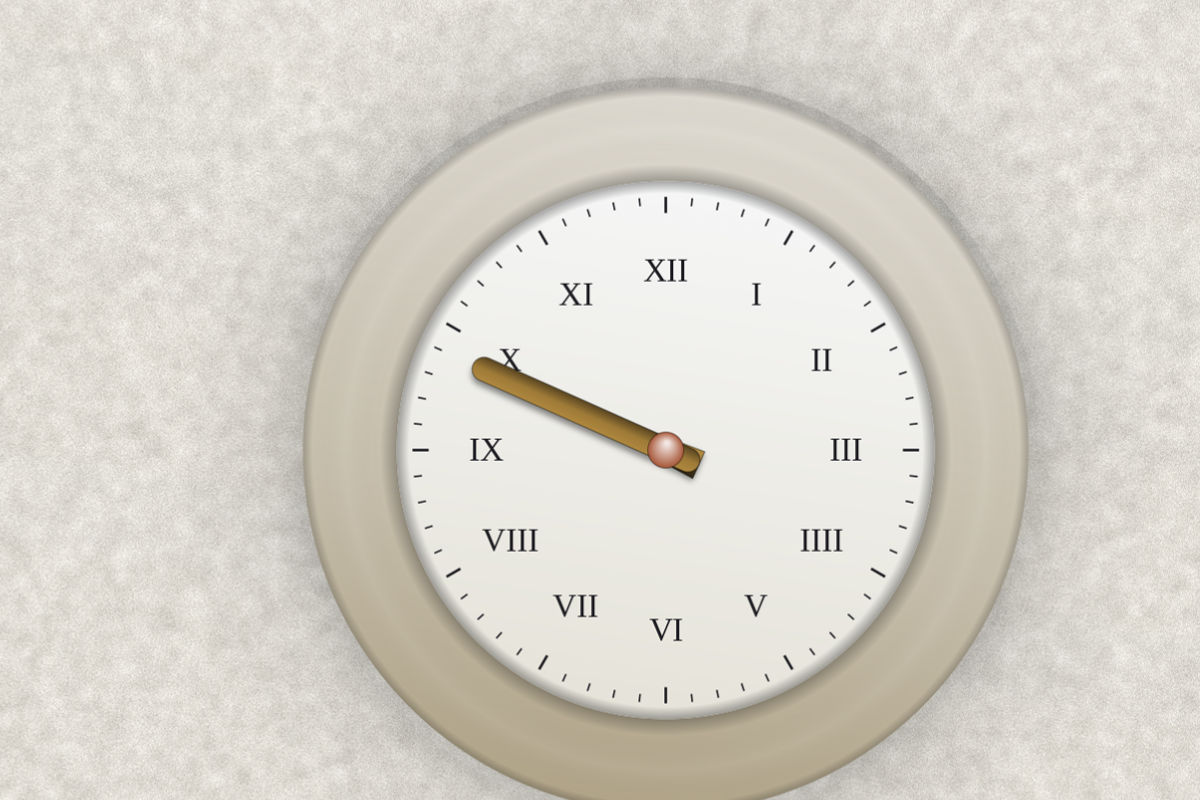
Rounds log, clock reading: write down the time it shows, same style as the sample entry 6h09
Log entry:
9h49
